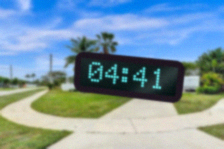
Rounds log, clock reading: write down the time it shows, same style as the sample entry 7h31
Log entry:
4h41
